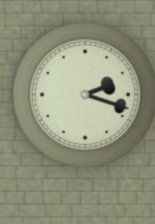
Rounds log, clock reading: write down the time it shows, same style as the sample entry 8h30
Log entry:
2h18
